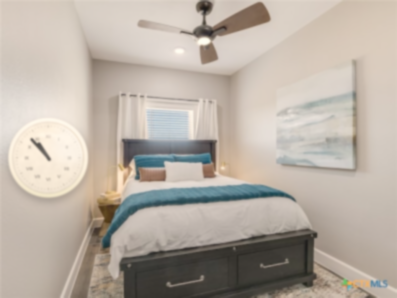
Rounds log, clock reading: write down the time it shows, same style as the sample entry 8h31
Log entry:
10h53
